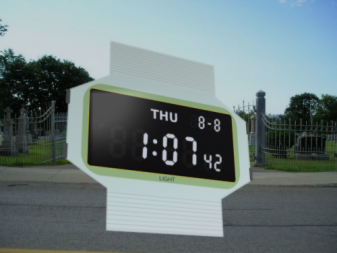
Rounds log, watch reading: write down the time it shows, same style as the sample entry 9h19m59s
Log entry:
1h07m42s
